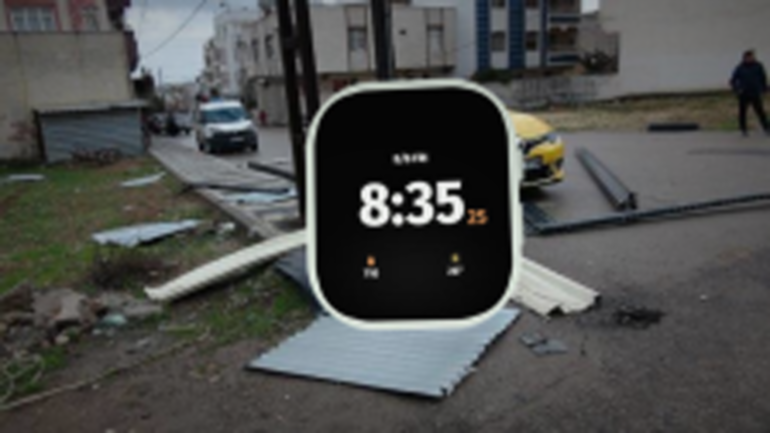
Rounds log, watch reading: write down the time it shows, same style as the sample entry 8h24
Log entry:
8h35
